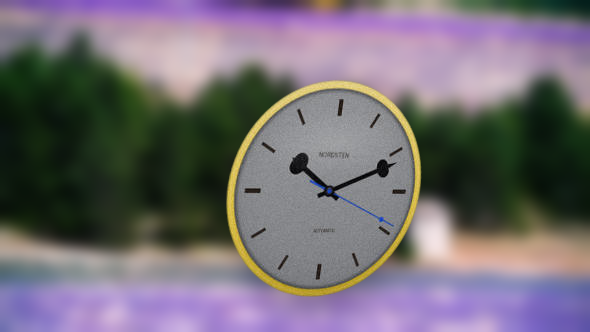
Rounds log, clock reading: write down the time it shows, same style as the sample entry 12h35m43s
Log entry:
10h11m19s
